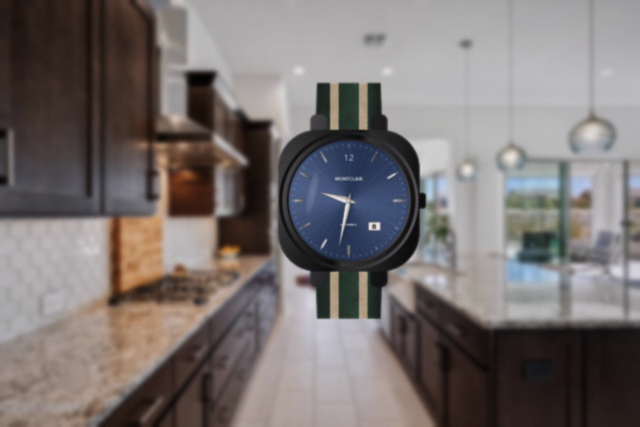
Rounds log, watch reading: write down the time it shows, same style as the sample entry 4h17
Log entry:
9h32
